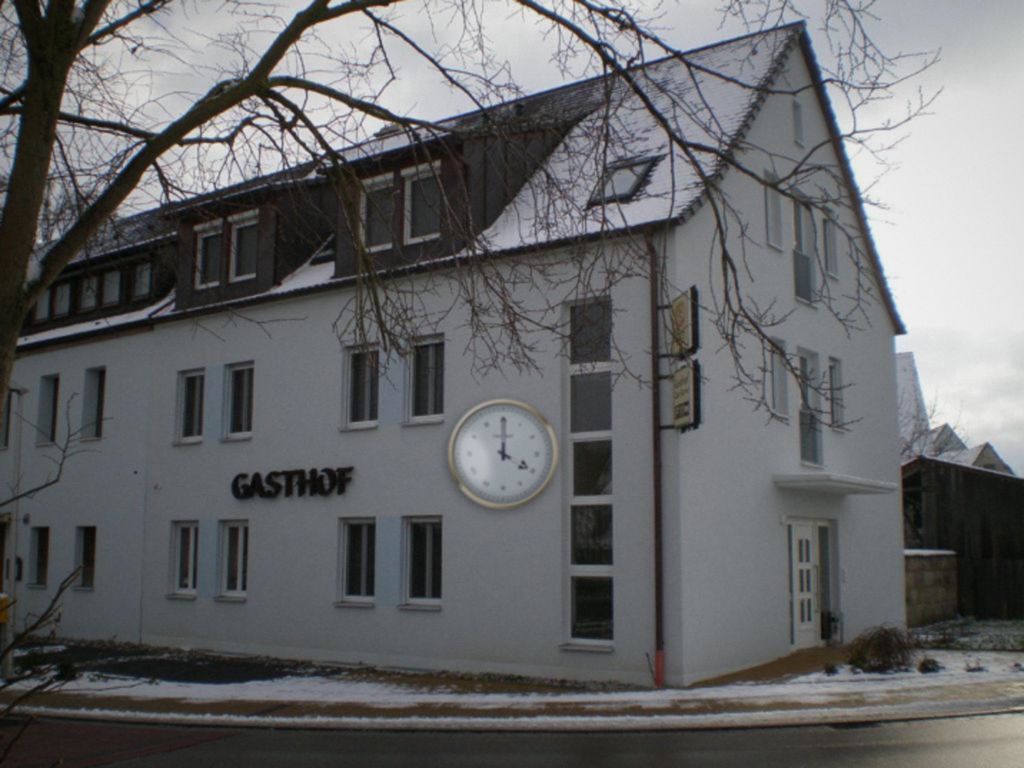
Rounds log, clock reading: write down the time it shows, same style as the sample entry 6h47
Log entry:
4h00
